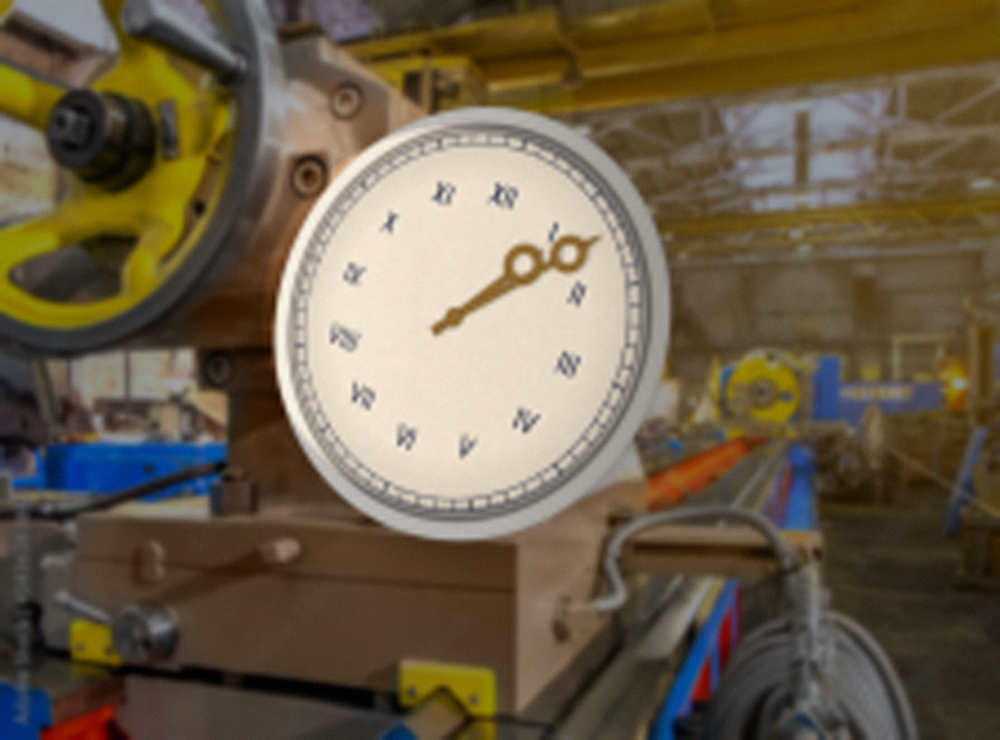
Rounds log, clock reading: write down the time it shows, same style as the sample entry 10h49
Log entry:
1h07
